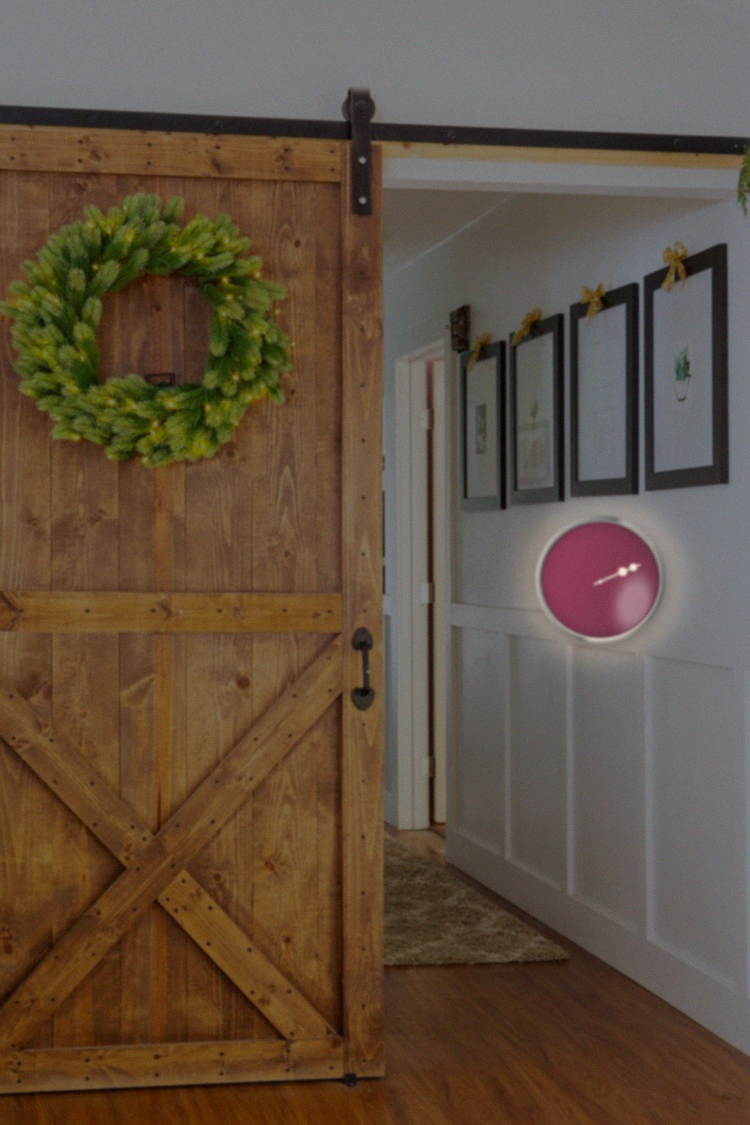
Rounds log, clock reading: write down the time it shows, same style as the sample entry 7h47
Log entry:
2h11
